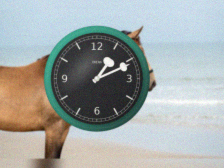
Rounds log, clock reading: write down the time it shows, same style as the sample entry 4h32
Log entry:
1h11
